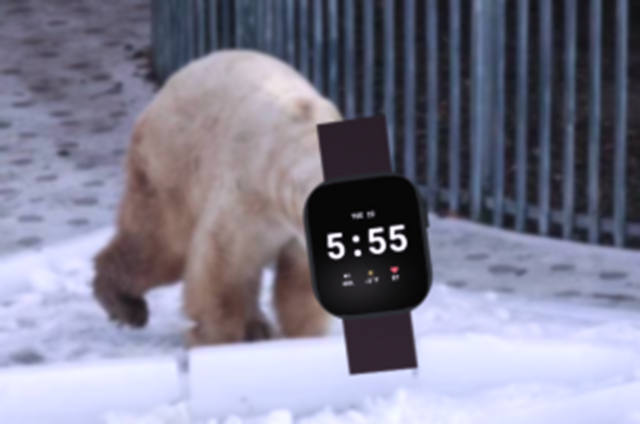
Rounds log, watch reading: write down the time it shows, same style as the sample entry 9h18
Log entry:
5h55
